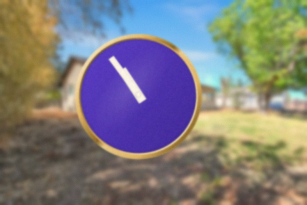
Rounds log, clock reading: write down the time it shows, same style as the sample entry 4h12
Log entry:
10h54
